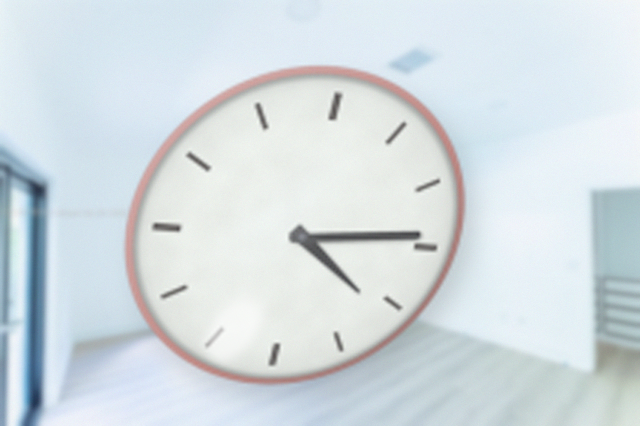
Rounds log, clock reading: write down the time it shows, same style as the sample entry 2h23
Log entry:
4h14
